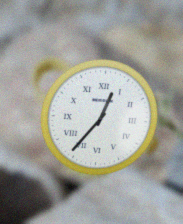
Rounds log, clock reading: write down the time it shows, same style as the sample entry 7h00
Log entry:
12h36
